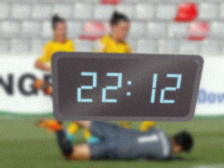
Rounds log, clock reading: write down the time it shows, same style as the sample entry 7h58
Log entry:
22h12
